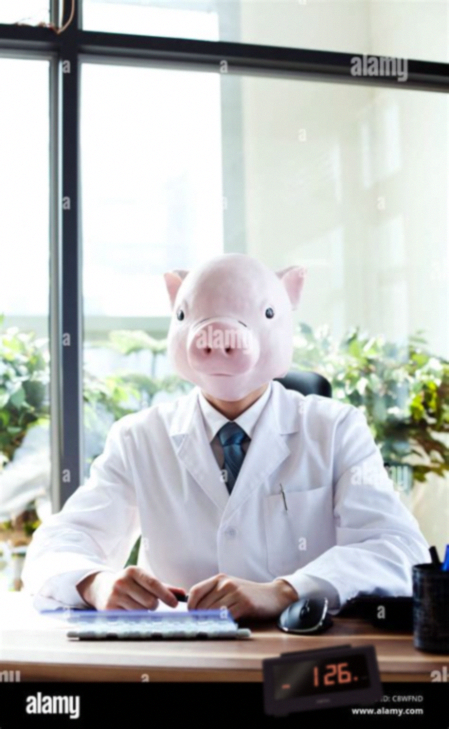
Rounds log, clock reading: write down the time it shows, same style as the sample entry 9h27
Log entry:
1h26
